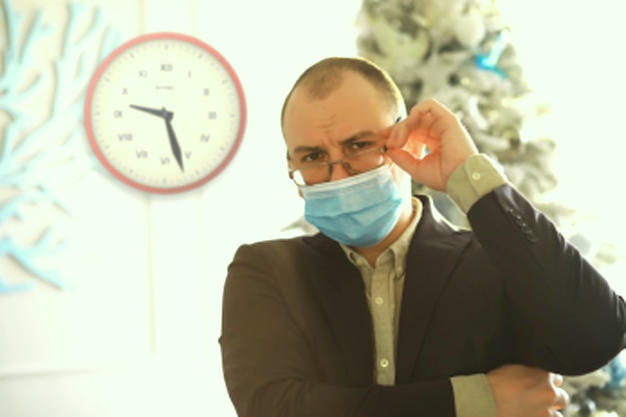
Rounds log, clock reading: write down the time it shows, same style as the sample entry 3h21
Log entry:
9h27
